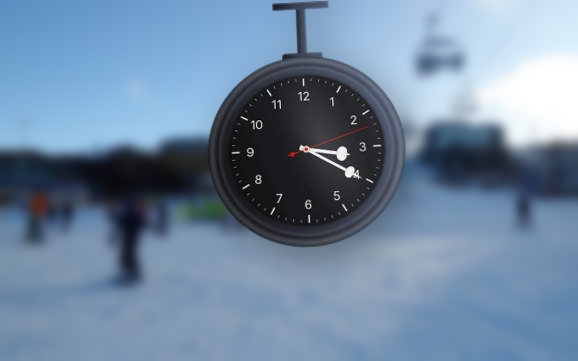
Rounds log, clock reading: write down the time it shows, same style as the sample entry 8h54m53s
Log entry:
3h20m12s
